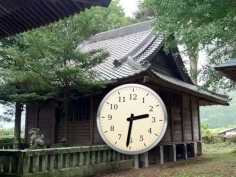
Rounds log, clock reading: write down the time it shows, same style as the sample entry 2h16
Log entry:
2h31
